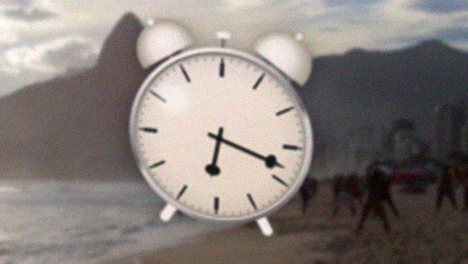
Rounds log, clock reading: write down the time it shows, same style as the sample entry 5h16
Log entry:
6h18
